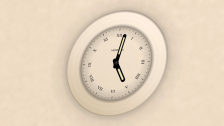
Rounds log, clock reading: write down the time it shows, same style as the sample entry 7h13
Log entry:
5h02
